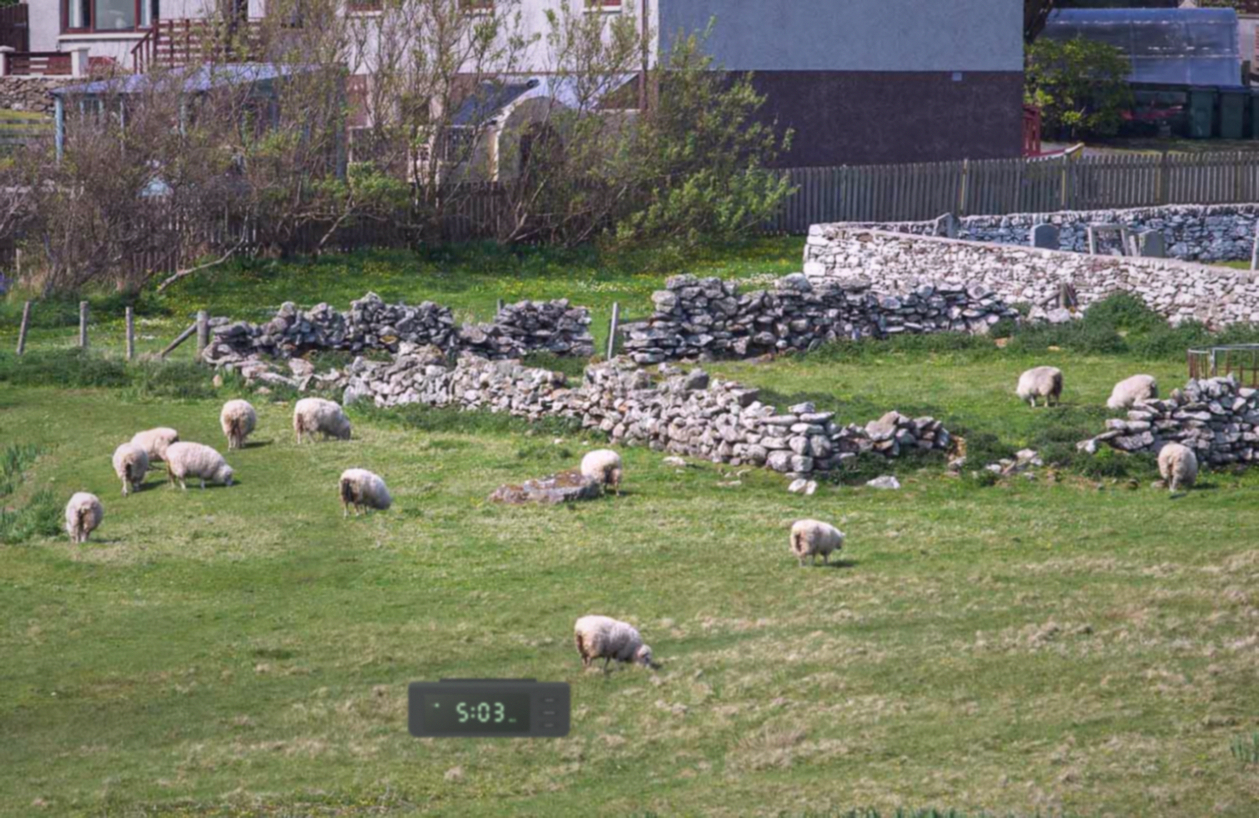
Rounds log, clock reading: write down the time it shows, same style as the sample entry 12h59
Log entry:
5h03
